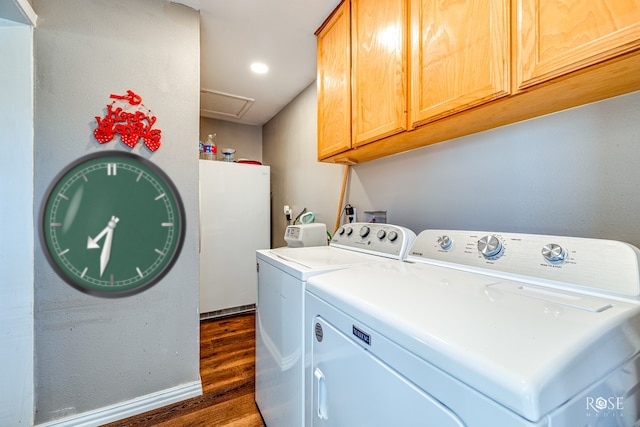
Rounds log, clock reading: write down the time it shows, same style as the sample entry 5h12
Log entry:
7h32
